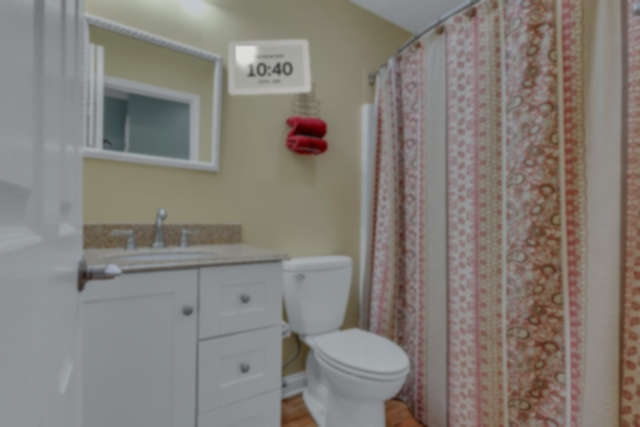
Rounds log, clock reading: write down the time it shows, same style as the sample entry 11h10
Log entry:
10h40
